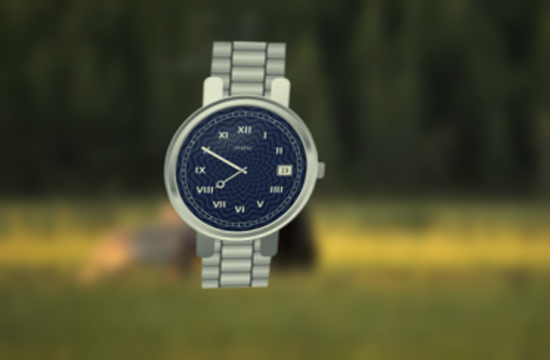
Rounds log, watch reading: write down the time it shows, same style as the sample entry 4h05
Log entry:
7h50
